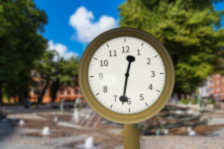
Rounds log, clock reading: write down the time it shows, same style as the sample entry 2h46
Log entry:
12h32
